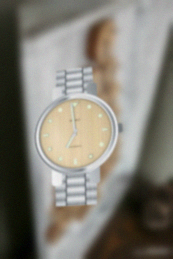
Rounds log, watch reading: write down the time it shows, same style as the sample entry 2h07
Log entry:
6h59
